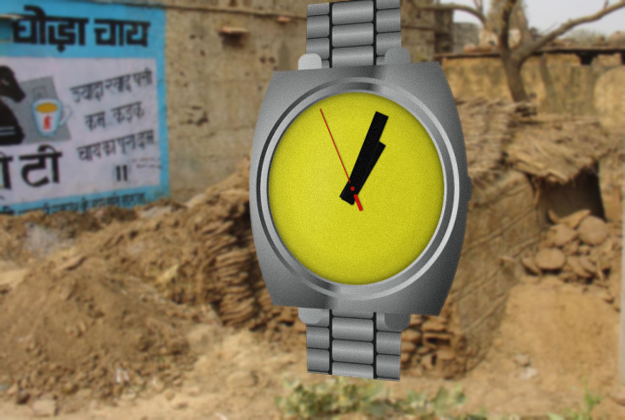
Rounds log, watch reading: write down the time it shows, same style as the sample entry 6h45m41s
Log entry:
1h03m56s
